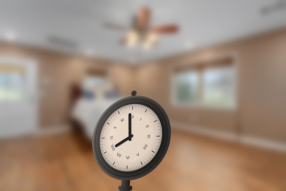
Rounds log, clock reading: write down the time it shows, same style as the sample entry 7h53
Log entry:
7h59
